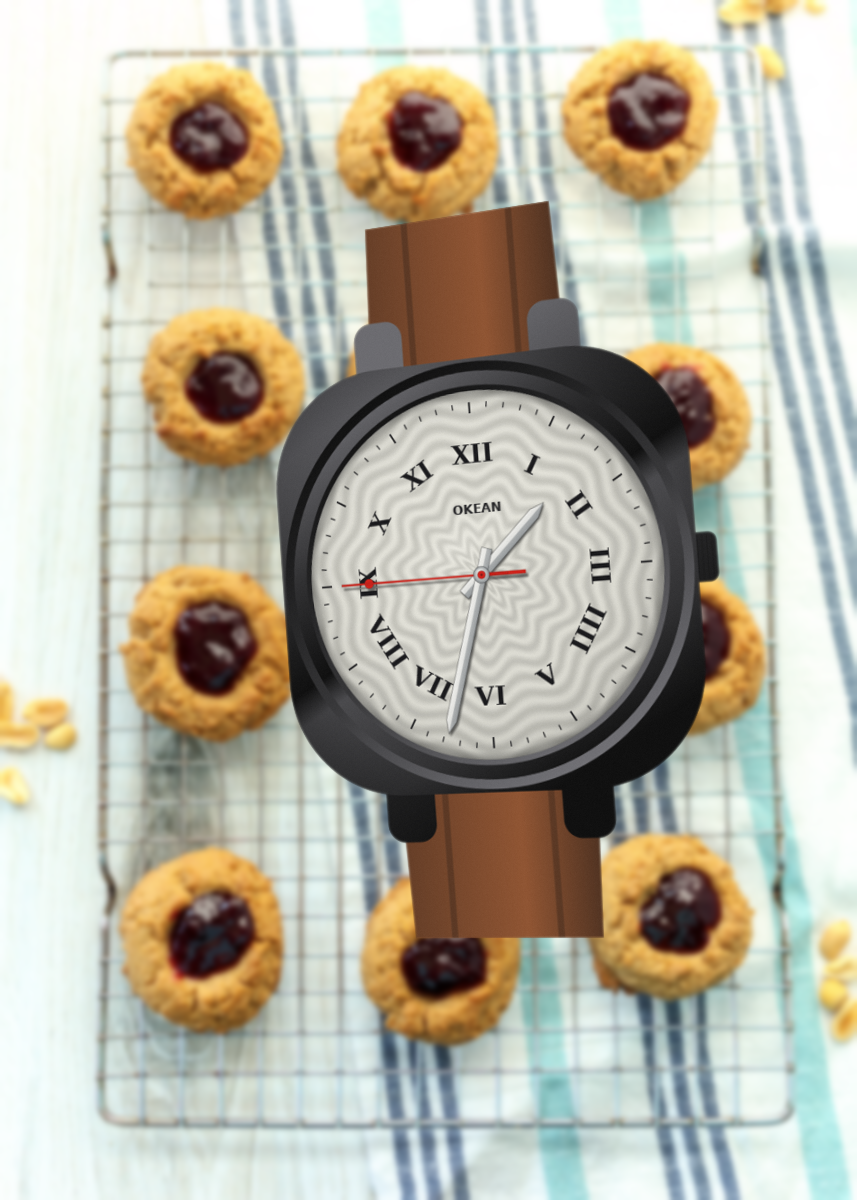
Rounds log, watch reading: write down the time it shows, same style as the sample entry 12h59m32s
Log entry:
1h32m45s
